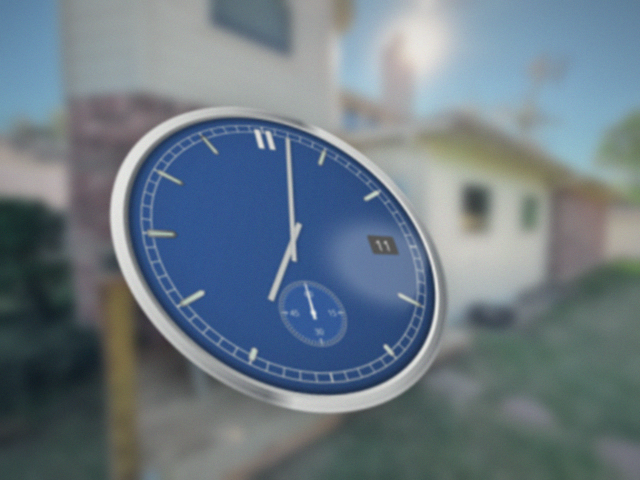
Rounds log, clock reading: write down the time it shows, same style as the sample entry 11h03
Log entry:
7h02
